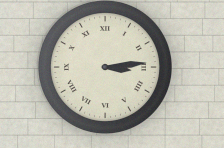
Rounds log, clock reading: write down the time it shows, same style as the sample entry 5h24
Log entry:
3h14
